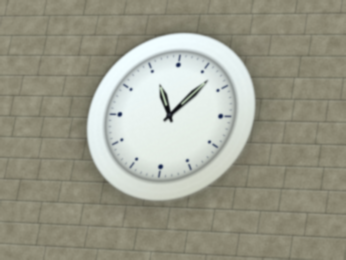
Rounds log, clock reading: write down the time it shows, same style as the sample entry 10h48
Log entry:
11h07
